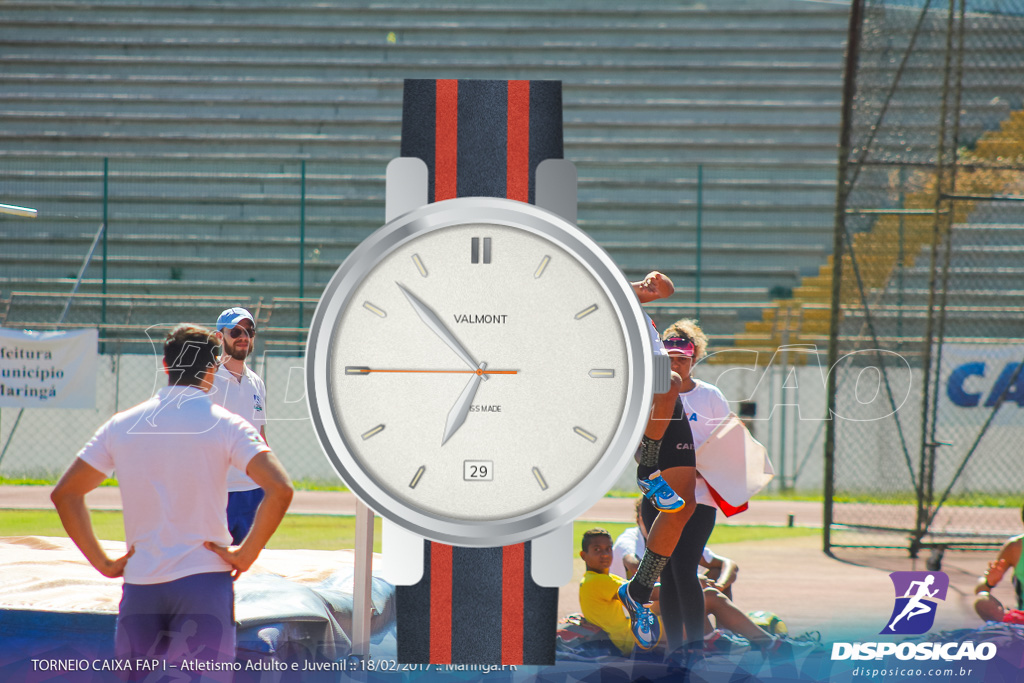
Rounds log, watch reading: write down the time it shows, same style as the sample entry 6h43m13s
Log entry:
6h52m45s
